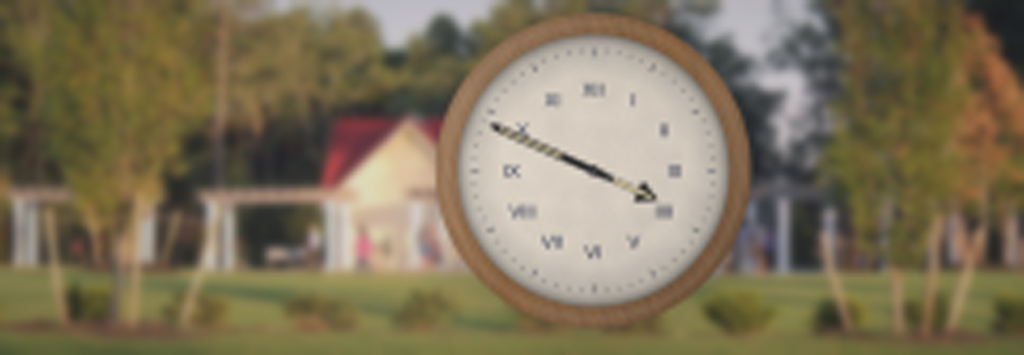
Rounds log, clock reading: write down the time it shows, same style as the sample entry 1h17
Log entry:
3h49
